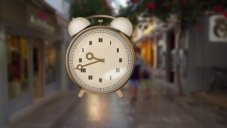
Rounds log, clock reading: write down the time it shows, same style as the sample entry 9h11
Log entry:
9h42
